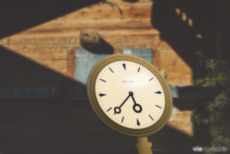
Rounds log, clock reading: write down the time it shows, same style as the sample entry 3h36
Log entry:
5h38
